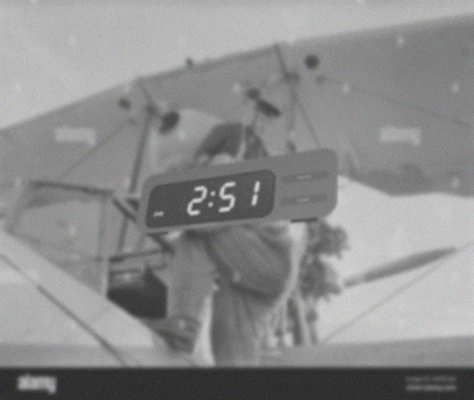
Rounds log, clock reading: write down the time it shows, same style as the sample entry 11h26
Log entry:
2h51
